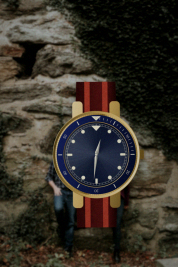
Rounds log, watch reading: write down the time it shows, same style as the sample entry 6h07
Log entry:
12h31
